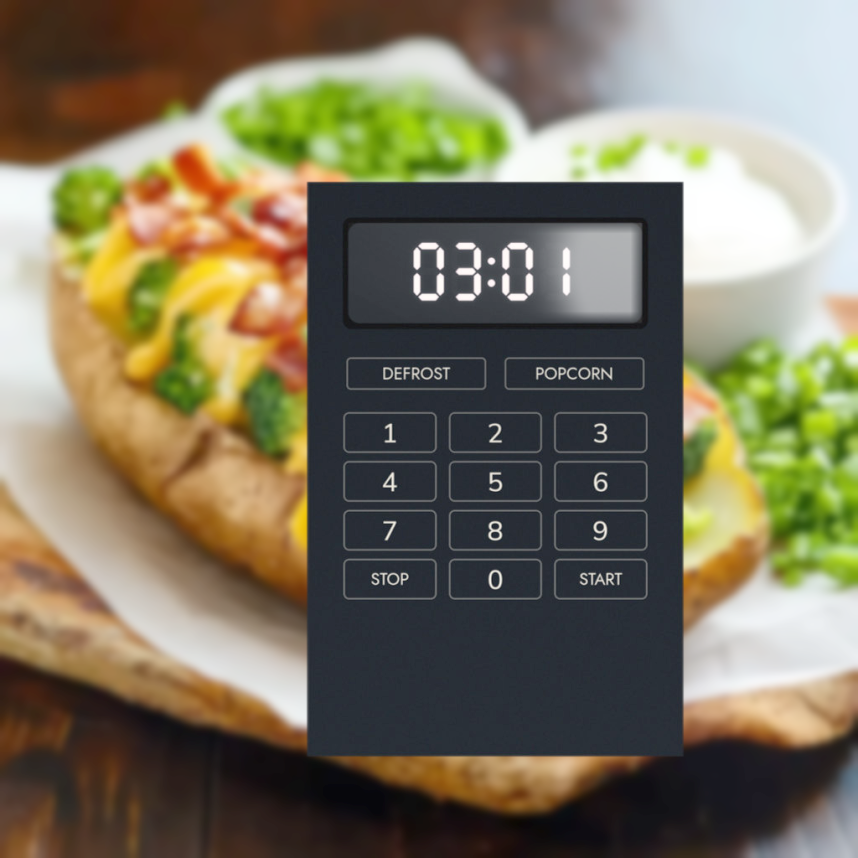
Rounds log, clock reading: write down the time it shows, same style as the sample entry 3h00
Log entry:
3h01
